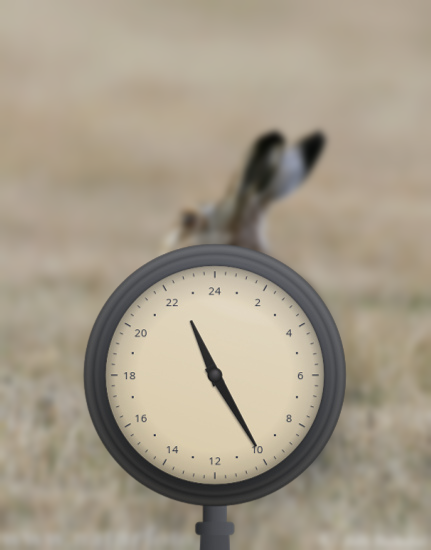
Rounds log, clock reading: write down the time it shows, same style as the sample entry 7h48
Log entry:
22h25
